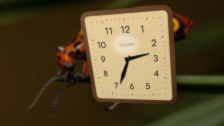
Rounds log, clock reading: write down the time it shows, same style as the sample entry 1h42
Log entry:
2h34
